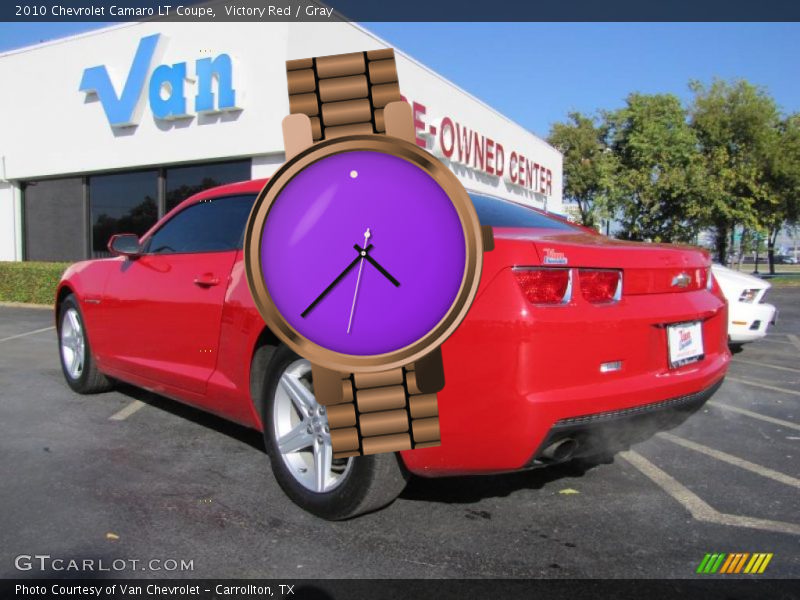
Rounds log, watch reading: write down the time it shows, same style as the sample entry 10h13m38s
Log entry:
4h38m33s
